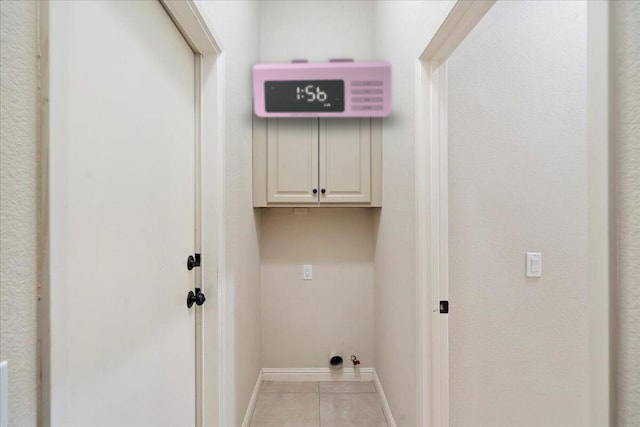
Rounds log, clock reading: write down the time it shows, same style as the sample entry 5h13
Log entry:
1h56
